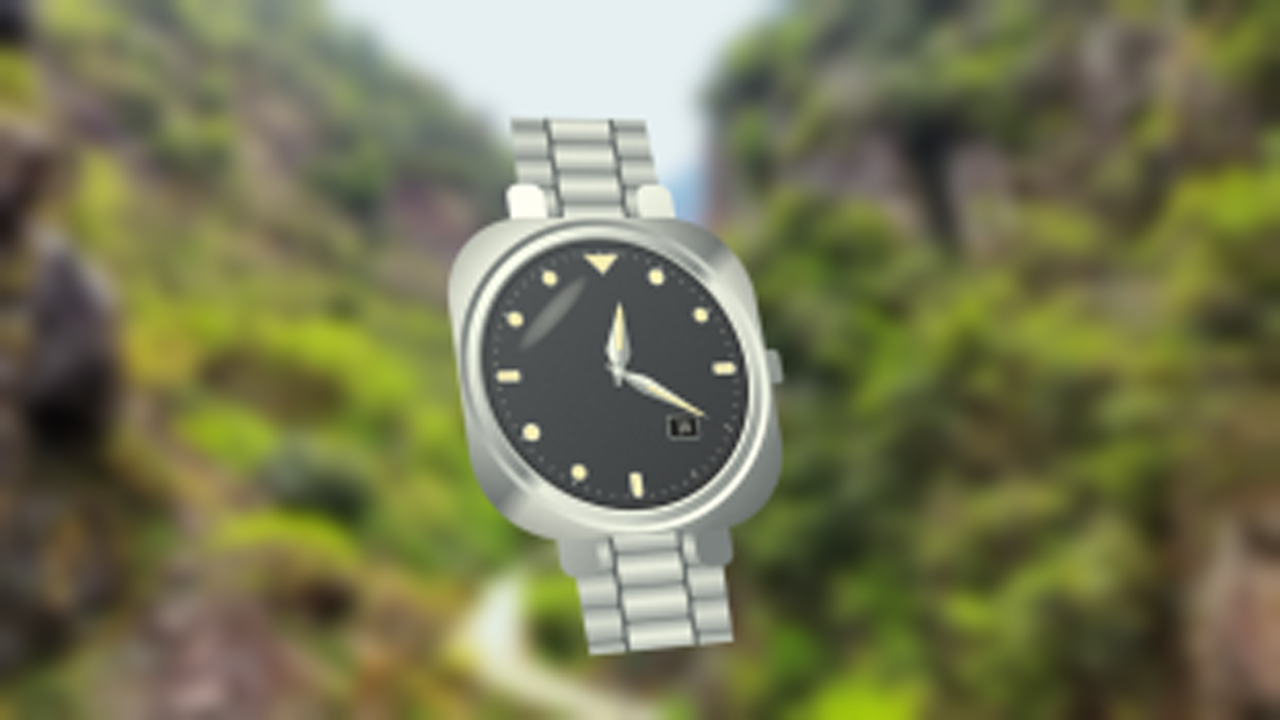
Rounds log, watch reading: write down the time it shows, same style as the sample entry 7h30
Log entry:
12h20
